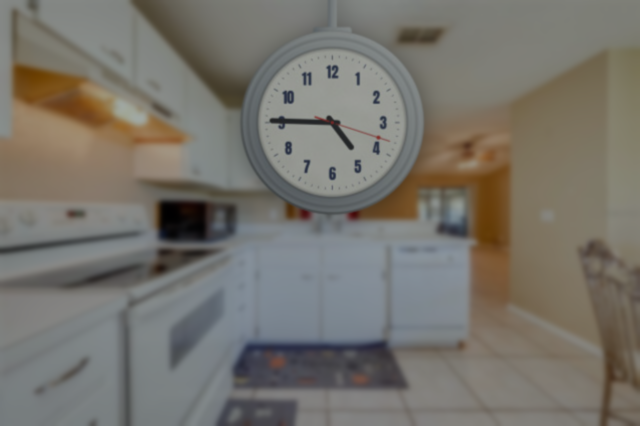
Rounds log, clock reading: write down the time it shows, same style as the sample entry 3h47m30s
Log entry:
4h45m18s
